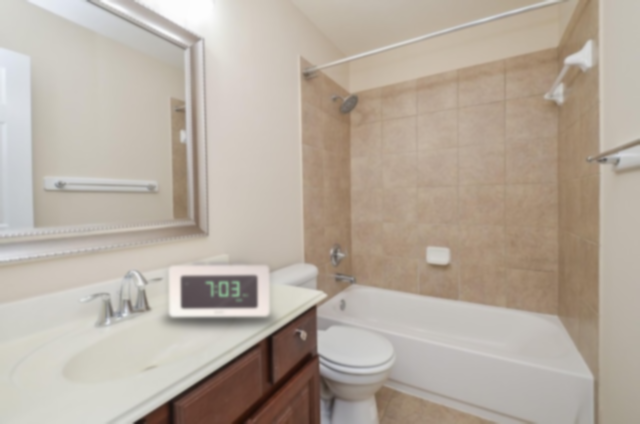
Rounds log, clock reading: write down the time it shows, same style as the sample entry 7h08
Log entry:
7h03
